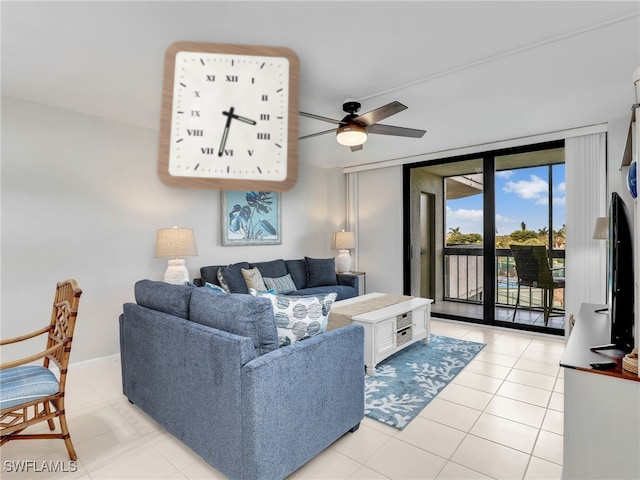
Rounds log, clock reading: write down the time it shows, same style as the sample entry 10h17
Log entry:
3h32
